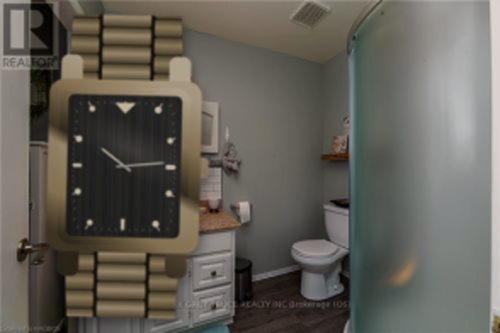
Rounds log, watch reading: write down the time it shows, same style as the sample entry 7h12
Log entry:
10h14
